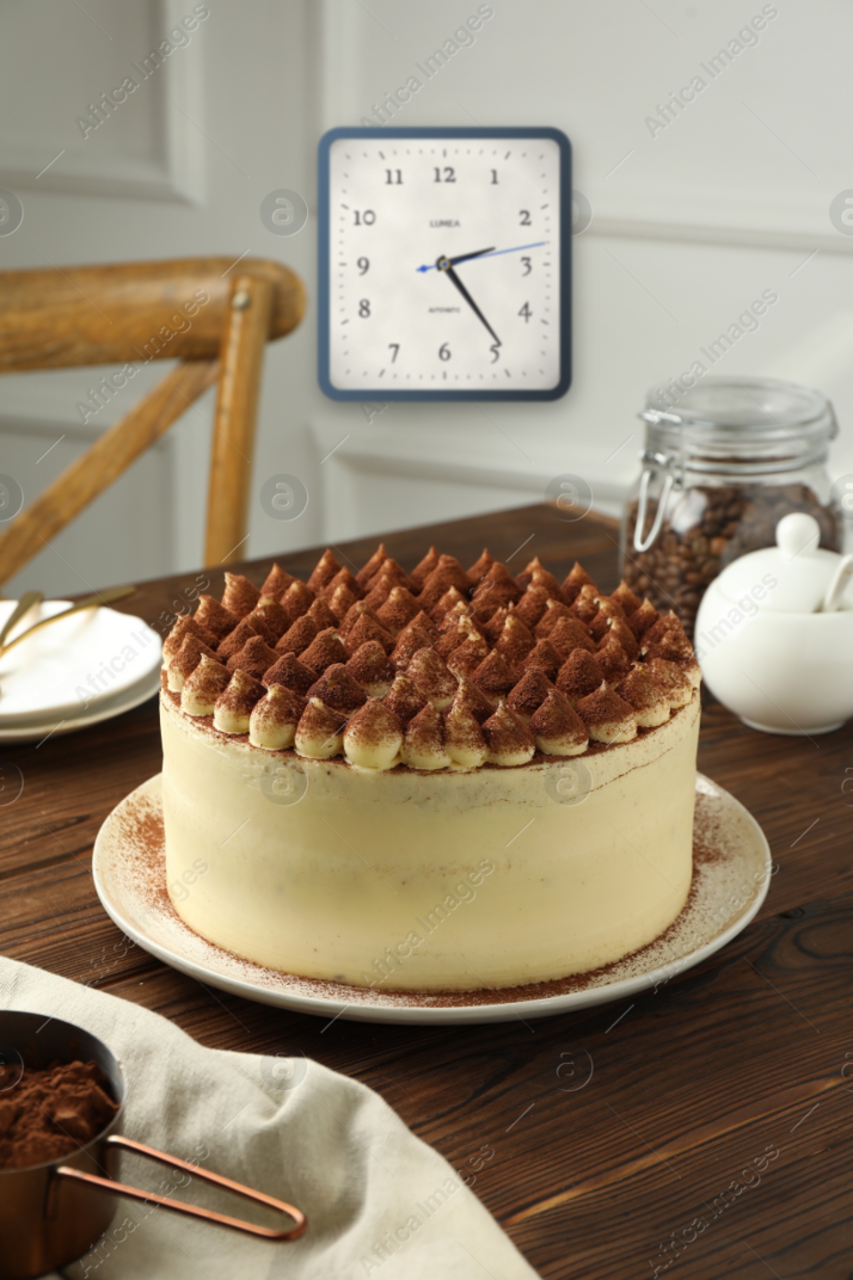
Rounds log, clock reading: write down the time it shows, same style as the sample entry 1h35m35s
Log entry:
2h24m13s
